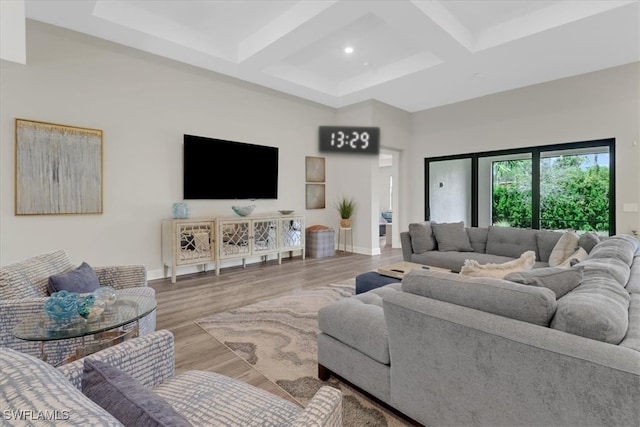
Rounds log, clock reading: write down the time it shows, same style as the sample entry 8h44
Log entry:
13h29
